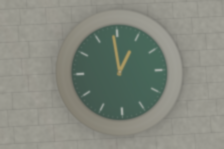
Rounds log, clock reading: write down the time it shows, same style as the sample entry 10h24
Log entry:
12h59
